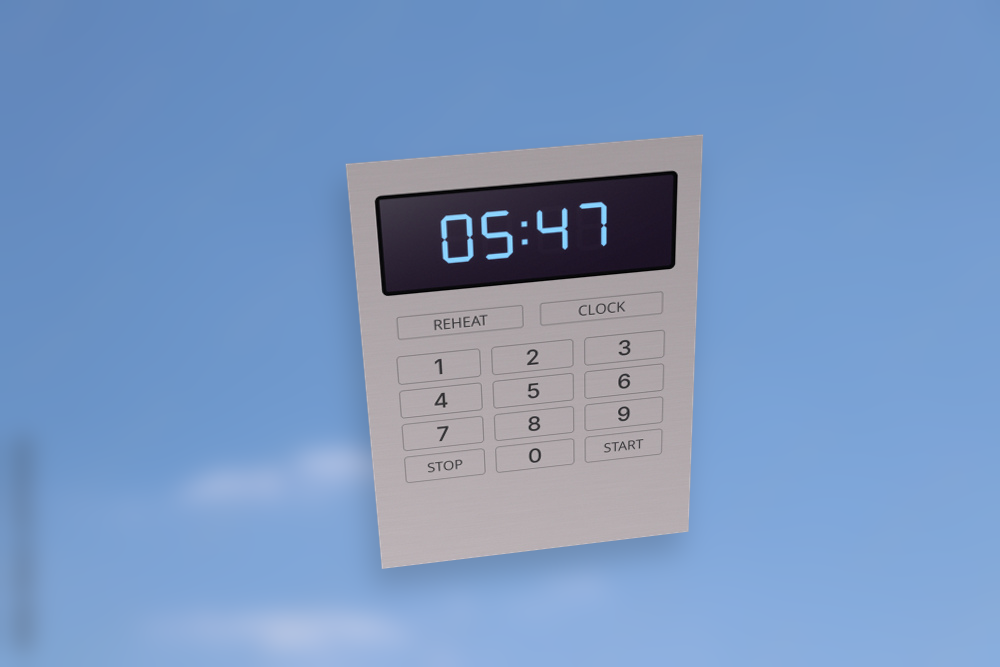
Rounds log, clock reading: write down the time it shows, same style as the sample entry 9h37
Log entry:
5h47
